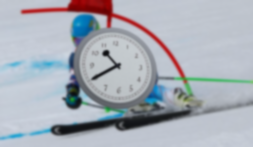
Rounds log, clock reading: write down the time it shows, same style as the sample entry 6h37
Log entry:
10h40
